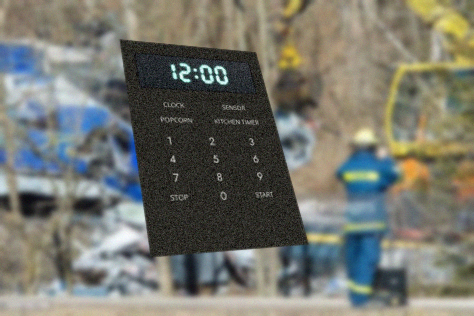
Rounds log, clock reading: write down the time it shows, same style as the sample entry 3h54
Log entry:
12h00
